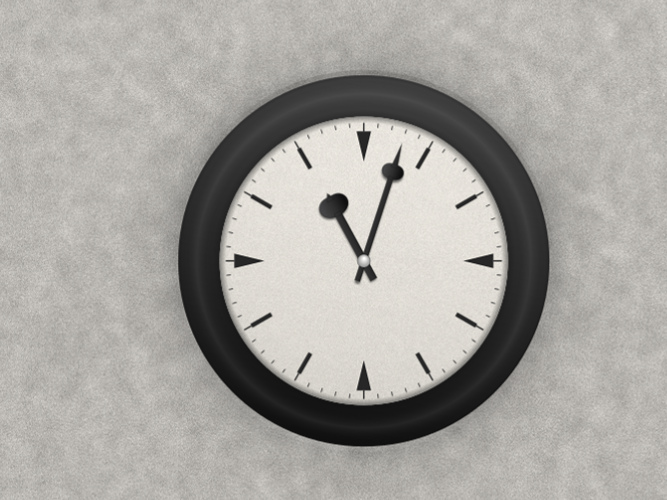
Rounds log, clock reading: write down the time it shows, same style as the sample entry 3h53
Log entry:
11h03
